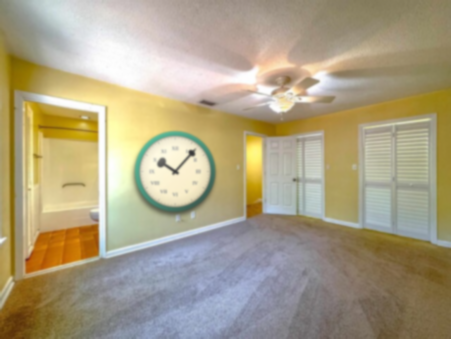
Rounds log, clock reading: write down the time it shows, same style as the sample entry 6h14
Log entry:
10h07
